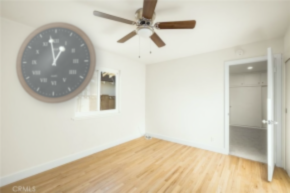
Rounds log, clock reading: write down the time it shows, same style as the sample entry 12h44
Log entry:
12h58
